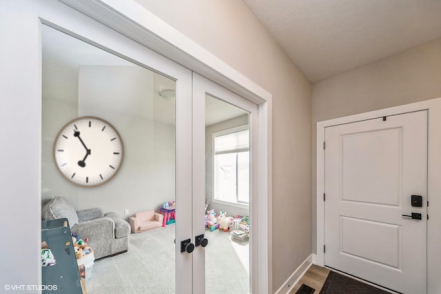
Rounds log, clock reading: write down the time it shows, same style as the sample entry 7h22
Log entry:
6h54
